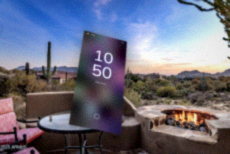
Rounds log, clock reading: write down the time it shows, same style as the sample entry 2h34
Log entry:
10h50
